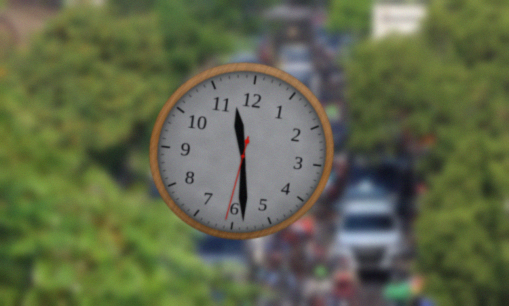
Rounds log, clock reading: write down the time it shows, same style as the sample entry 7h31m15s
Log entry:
11h28m31s
